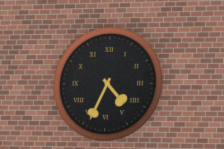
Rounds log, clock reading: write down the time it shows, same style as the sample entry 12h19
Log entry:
4h34
